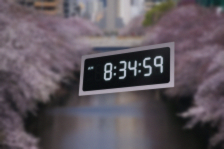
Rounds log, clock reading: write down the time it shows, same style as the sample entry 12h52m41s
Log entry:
8h34m59s
